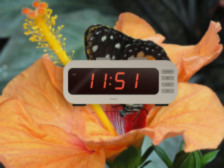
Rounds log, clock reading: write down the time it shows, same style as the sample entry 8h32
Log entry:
11h51
